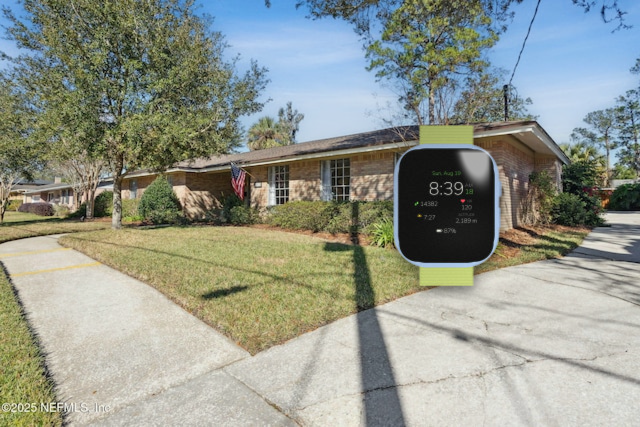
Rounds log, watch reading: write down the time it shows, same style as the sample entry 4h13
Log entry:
8h39
